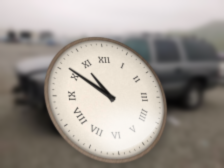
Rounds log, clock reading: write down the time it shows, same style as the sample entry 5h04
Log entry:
10h51
